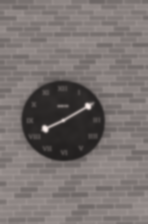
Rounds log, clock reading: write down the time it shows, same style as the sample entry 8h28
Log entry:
8h10
